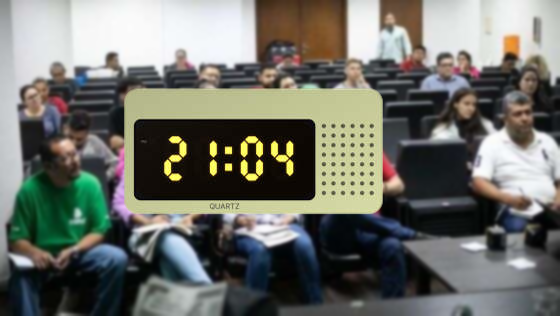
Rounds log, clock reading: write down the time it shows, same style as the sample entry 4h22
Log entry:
21h04
